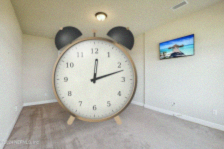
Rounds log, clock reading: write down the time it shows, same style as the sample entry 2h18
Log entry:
12h12
